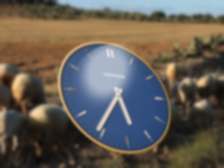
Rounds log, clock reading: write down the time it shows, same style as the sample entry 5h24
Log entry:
5h36
